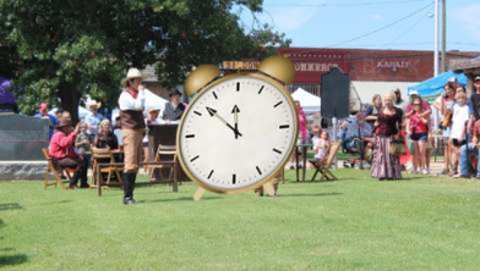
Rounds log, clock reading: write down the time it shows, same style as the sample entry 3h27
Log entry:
11h52
